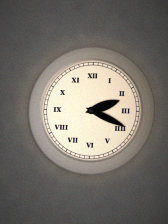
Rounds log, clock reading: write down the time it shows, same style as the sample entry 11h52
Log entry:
2h19
